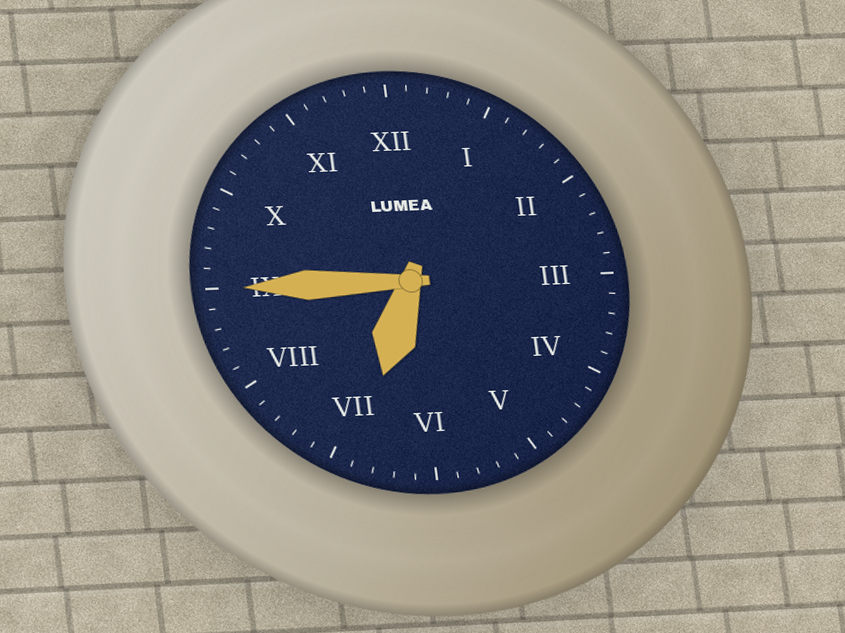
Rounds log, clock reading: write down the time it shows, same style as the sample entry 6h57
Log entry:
6h45
